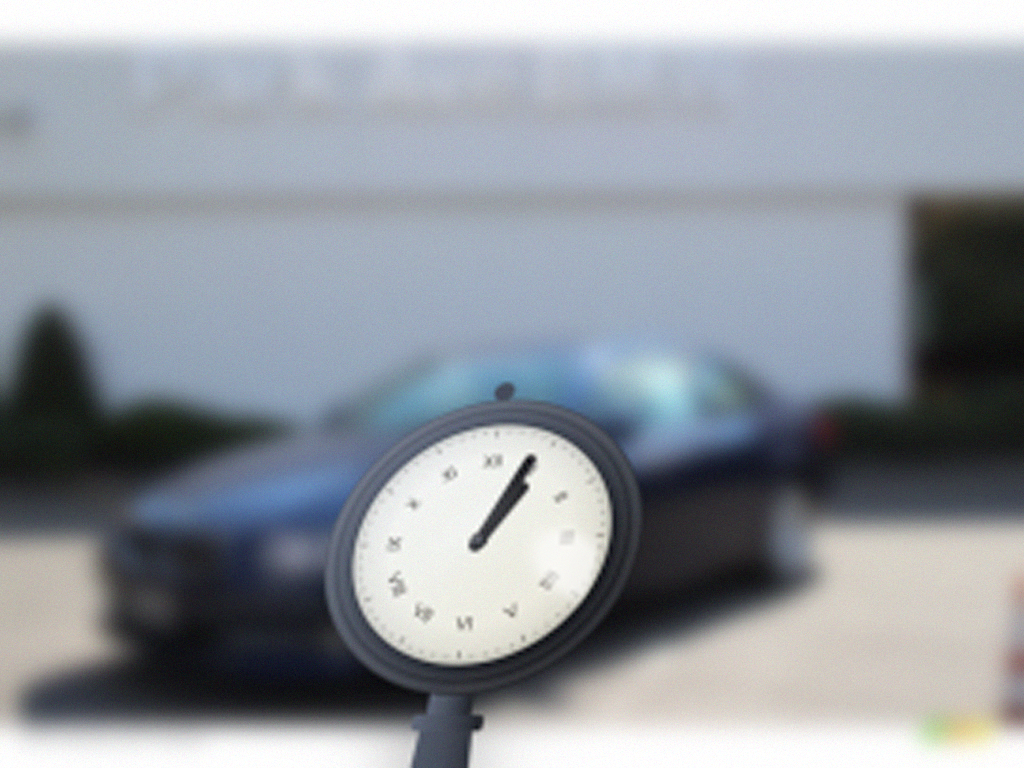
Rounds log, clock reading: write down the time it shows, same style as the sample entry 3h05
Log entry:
1h04
